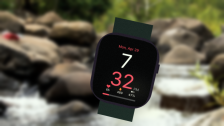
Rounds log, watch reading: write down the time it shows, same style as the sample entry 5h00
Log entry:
7h32
